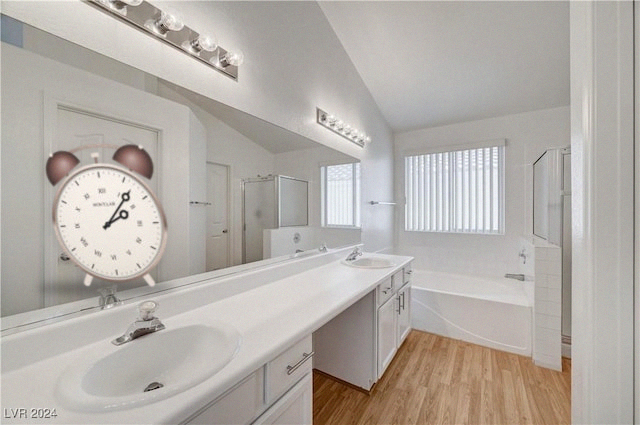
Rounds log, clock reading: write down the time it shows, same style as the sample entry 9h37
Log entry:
2h07
